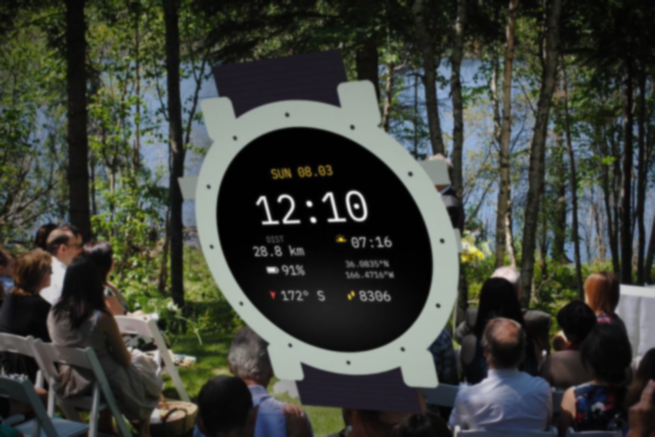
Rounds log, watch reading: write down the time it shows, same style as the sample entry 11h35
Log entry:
12h10
